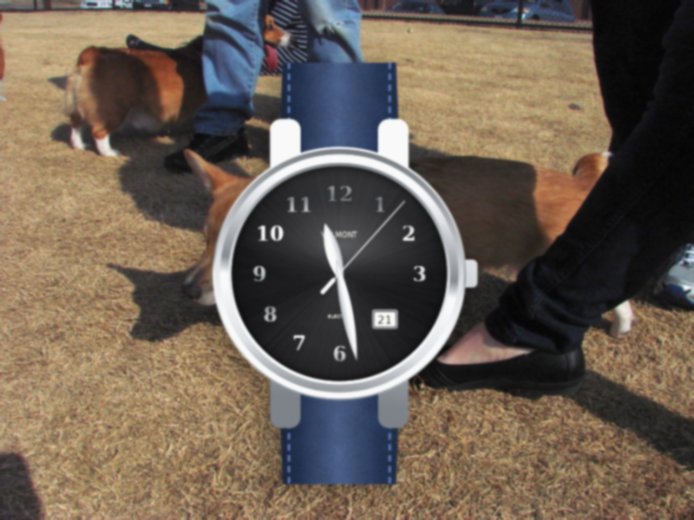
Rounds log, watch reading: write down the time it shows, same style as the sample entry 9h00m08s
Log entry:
11h28m07s
